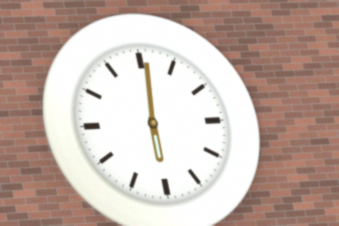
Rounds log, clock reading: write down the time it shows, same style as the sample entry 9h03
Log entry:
6h01
